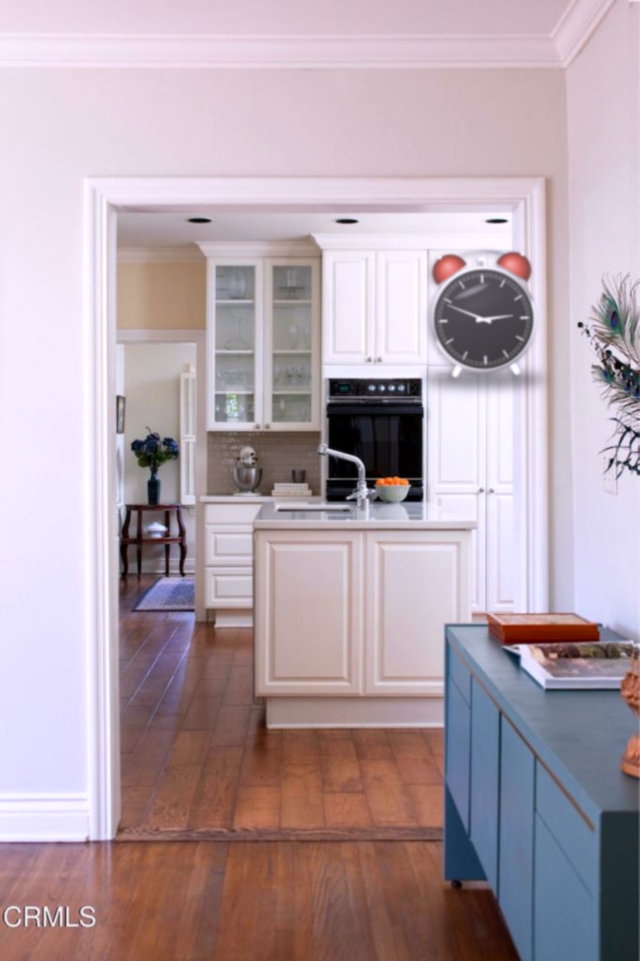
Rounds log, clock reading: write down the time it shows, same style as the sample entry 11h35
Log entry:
2h49
